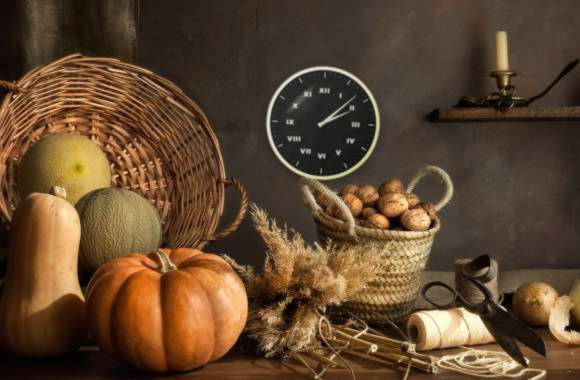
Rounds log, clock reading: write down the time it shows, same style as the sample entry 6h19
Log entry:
2h08
